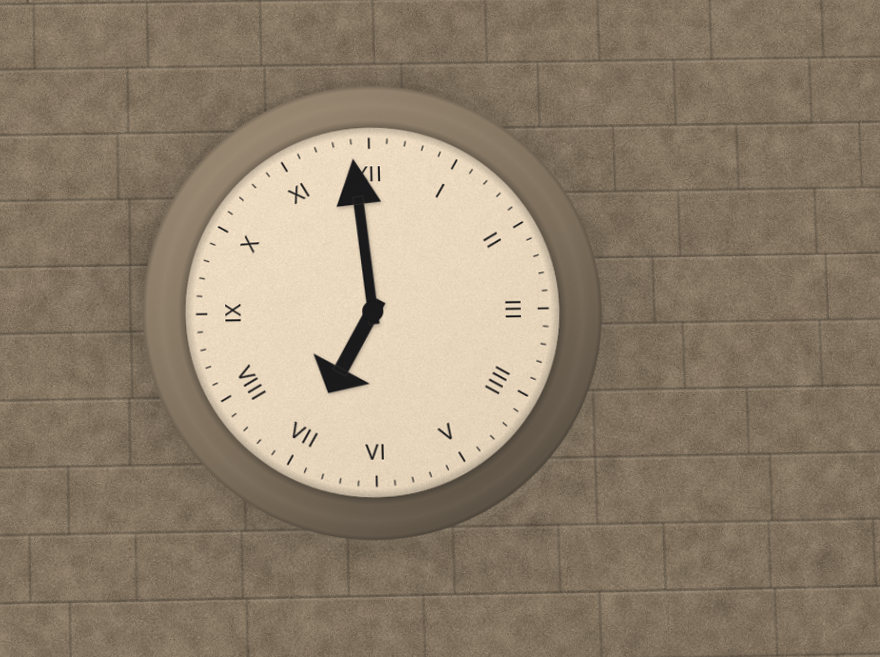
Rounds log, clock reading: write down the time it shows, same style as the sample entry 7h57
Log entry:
6h59
